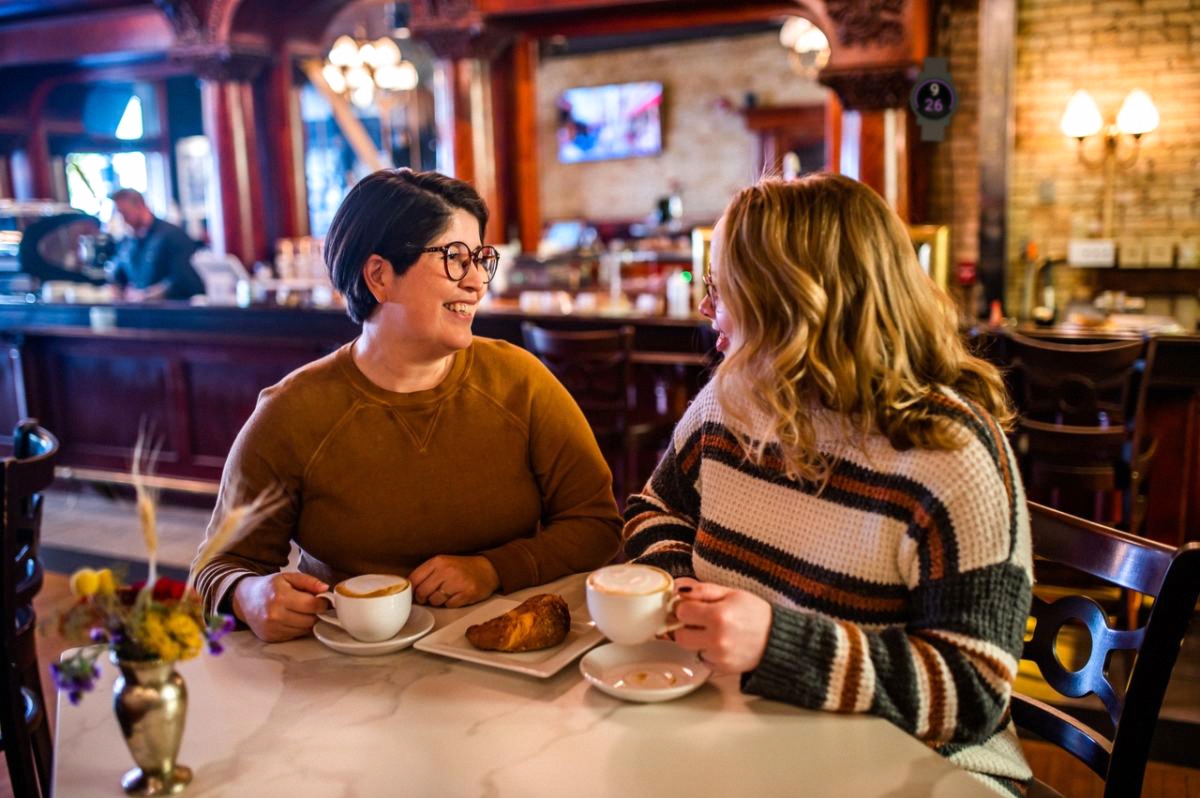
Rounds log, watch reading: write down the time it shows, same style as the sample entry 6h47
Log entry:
9h26
